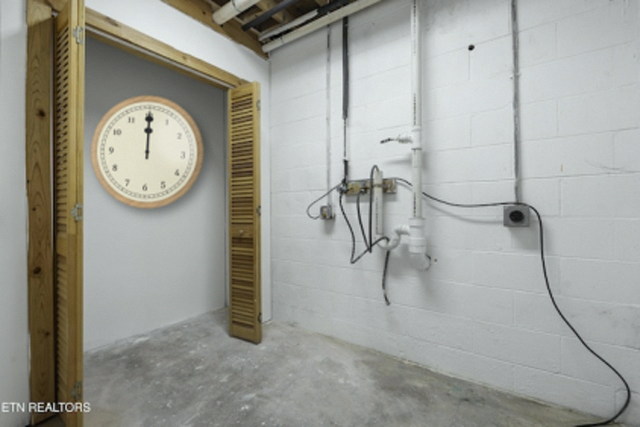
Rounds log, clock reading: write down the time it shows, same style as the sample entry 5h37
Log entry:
12h00
